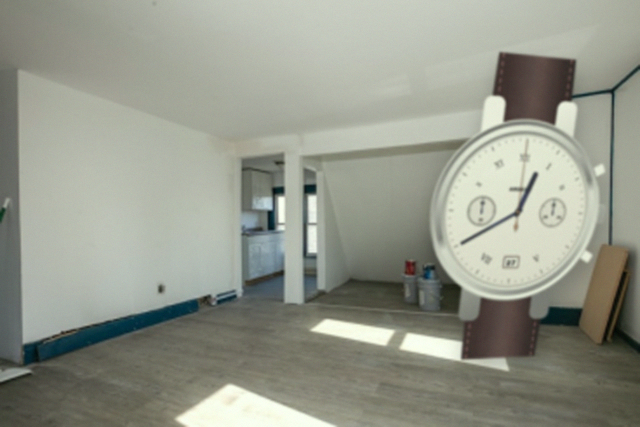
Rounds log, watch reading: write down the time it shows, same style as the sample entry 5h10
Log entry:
12h40
